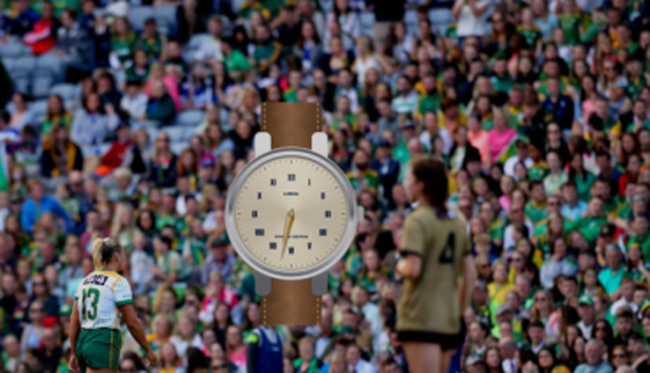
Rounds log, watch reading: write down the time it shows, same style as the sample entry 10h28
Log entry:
6h32
